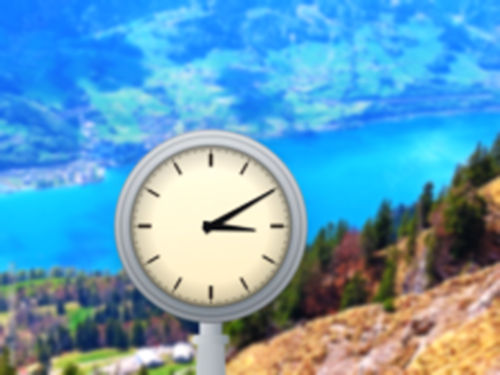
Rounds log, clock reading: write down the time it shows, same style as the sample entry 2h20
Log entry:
3h10
